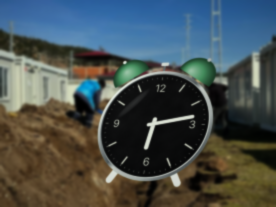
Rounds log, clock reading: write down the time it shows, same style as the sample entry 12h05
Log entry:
6h13
